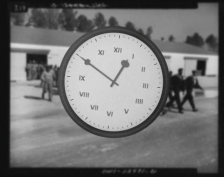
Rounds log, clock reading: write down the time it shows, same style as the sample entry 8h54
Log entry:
12h50
